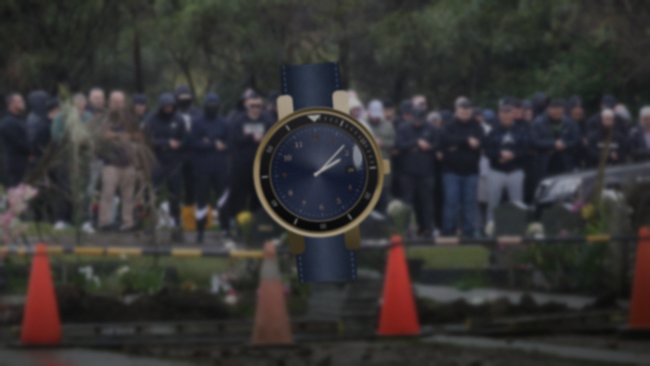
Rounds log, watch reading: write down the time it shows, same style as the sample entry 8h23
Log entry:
2h08
